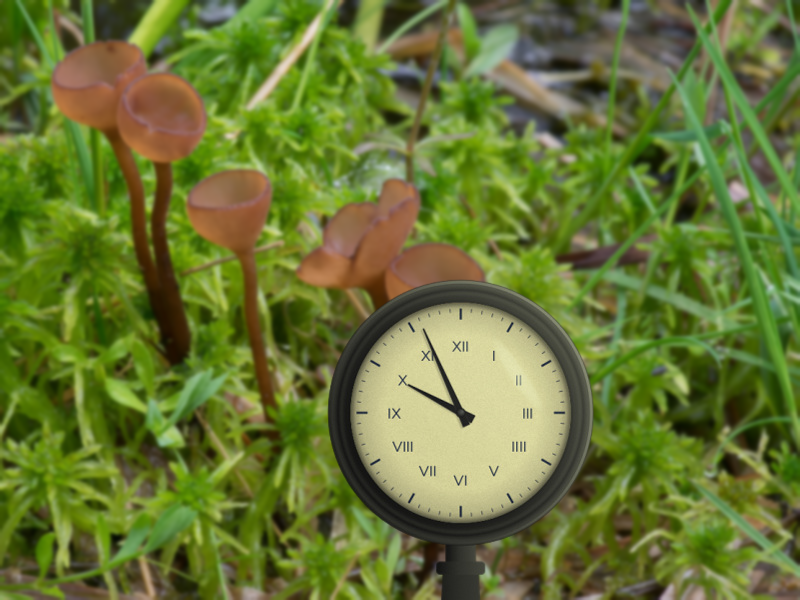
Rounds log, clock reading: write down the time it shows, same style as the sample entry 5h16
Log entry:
9h56
